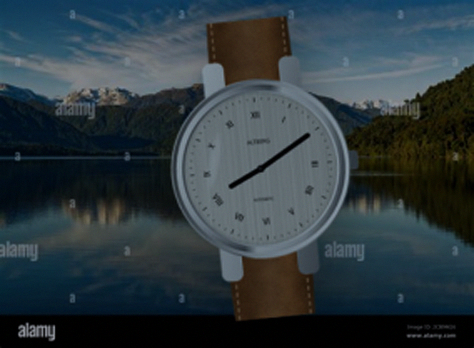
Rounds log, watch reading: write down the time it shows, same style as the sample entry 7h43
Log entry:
8h10
